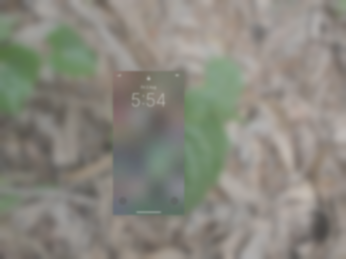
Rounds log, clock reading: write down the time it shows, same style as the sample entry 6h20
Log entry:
5h54
